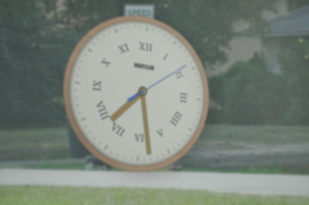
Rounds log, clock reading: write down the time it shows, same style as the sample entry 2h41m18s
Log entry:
7h28m09s
